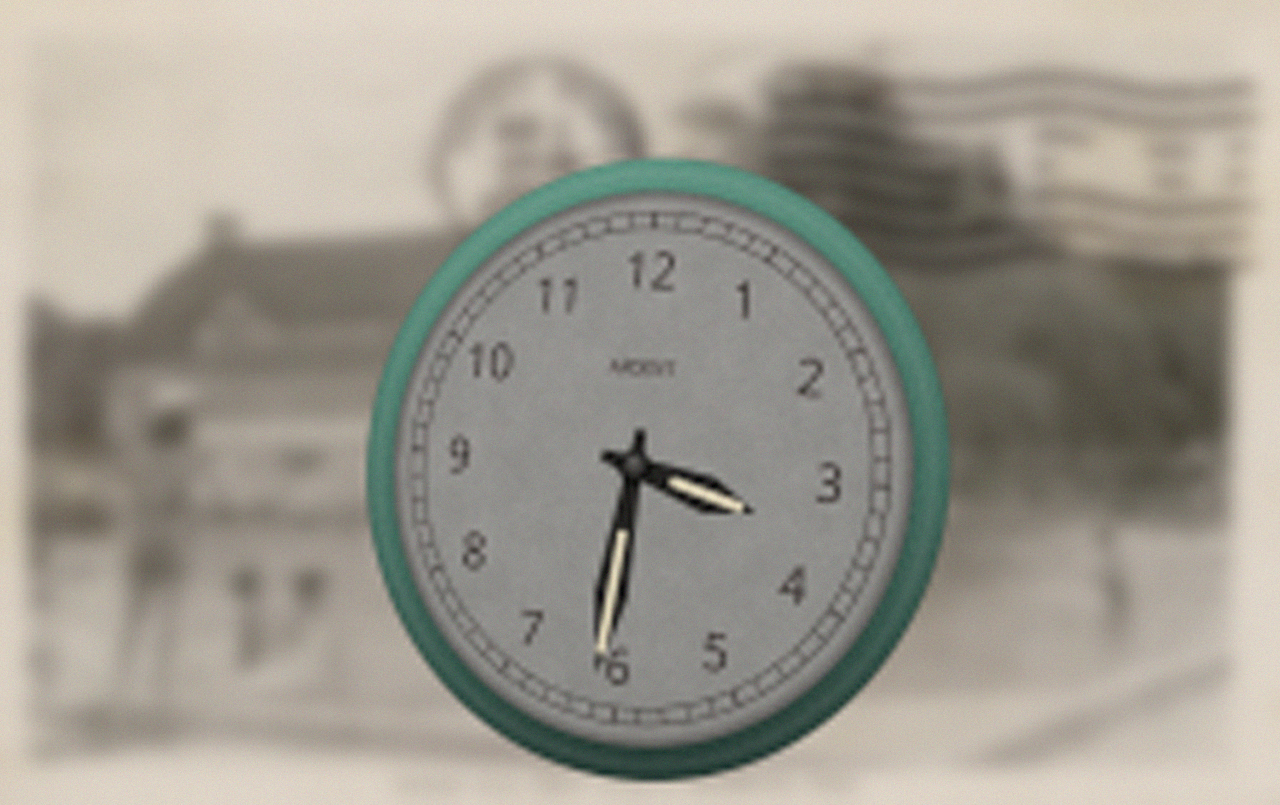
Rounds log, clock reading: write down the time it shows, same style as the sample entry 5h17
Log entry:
3h31
